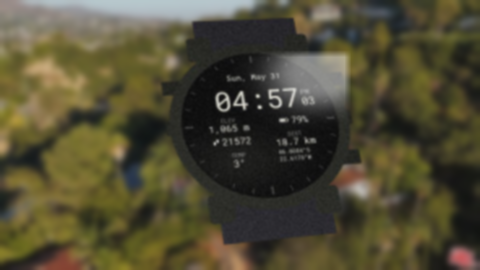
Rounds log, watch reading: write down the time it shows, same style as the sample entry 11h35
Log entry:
4h57
